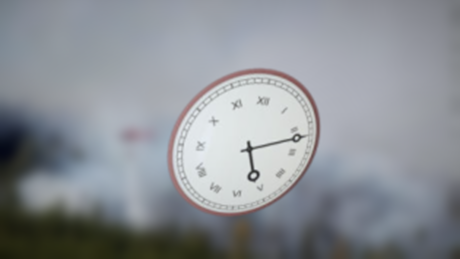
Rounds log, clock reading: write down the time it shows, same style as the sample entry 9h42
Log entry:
5h12
